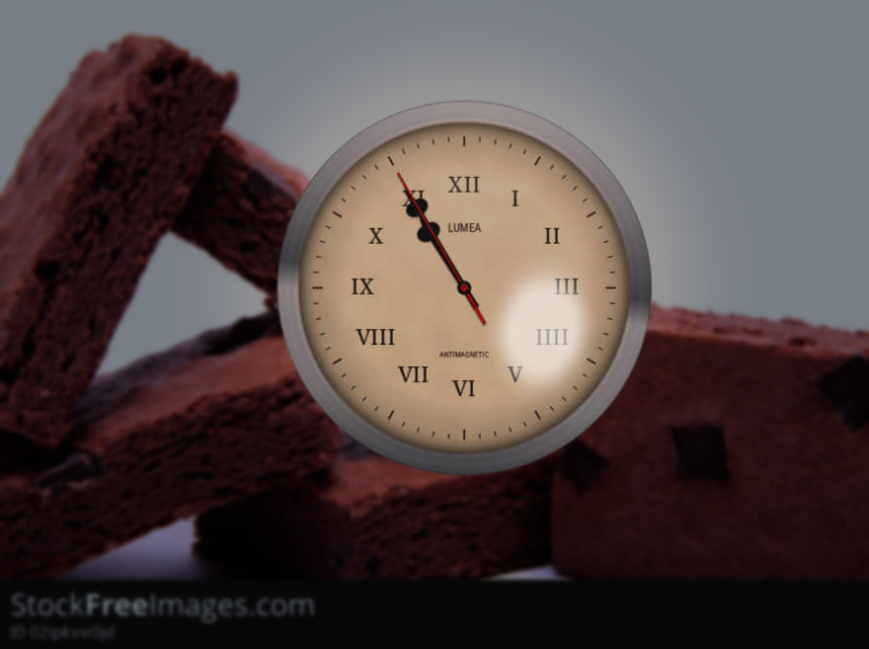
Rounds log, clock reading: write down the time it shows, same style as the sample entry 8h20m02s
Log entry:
10h54m55s
